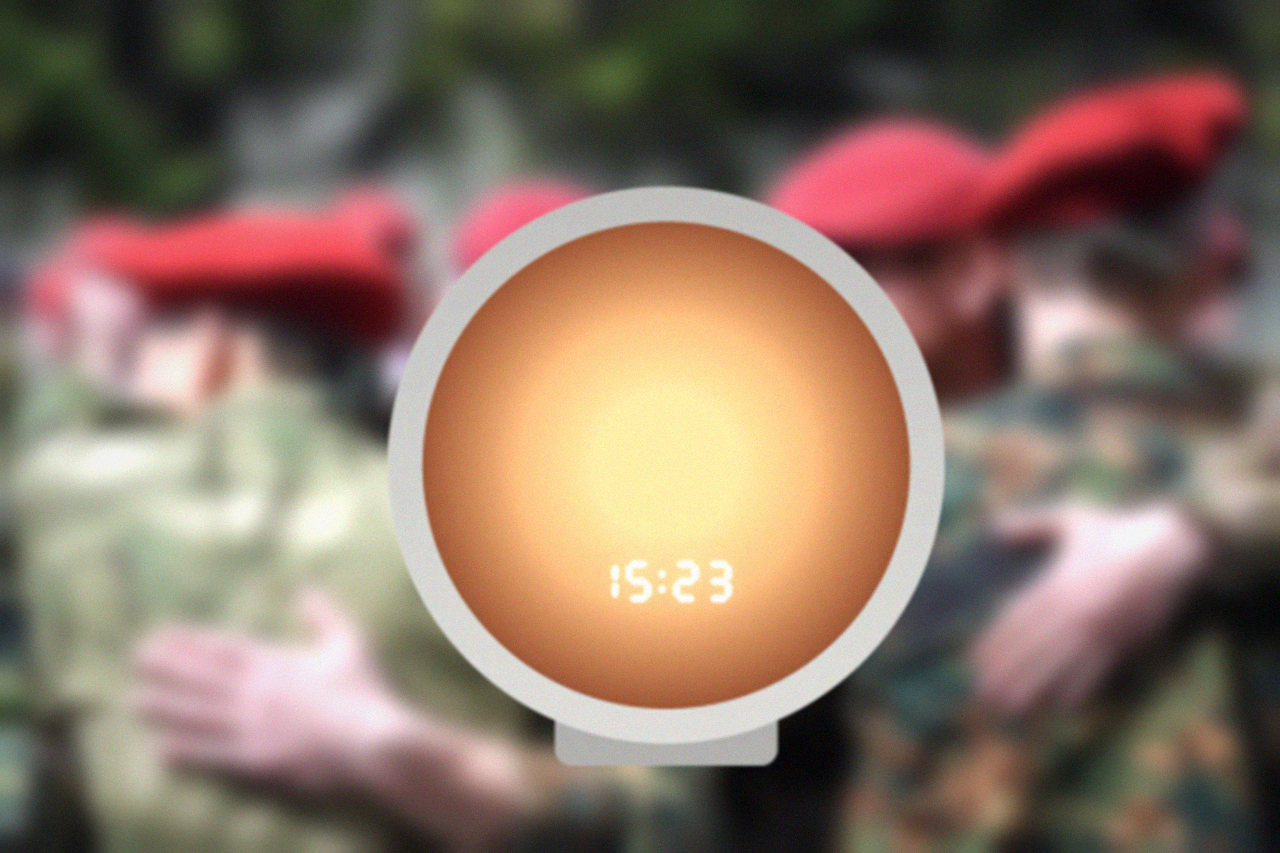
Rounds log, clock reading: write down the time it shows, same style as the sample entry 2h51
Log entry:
15h23
